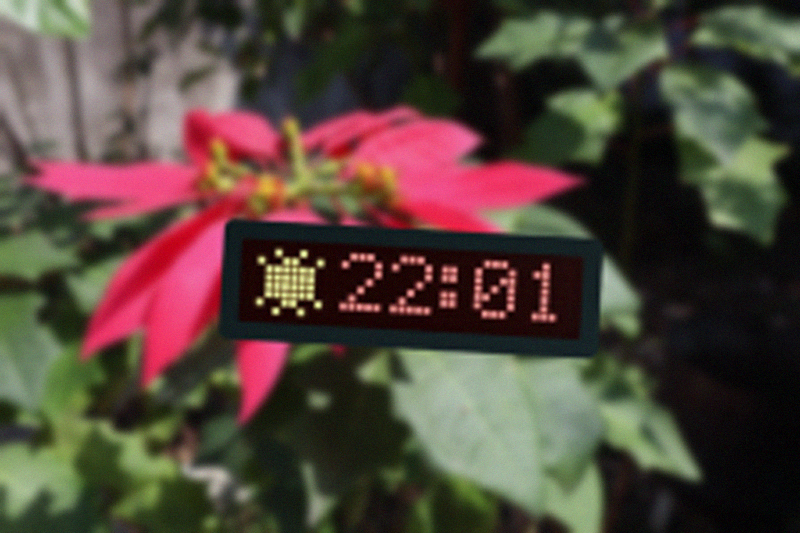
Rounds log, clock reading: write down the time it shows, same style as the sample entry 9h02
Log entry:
22h01
